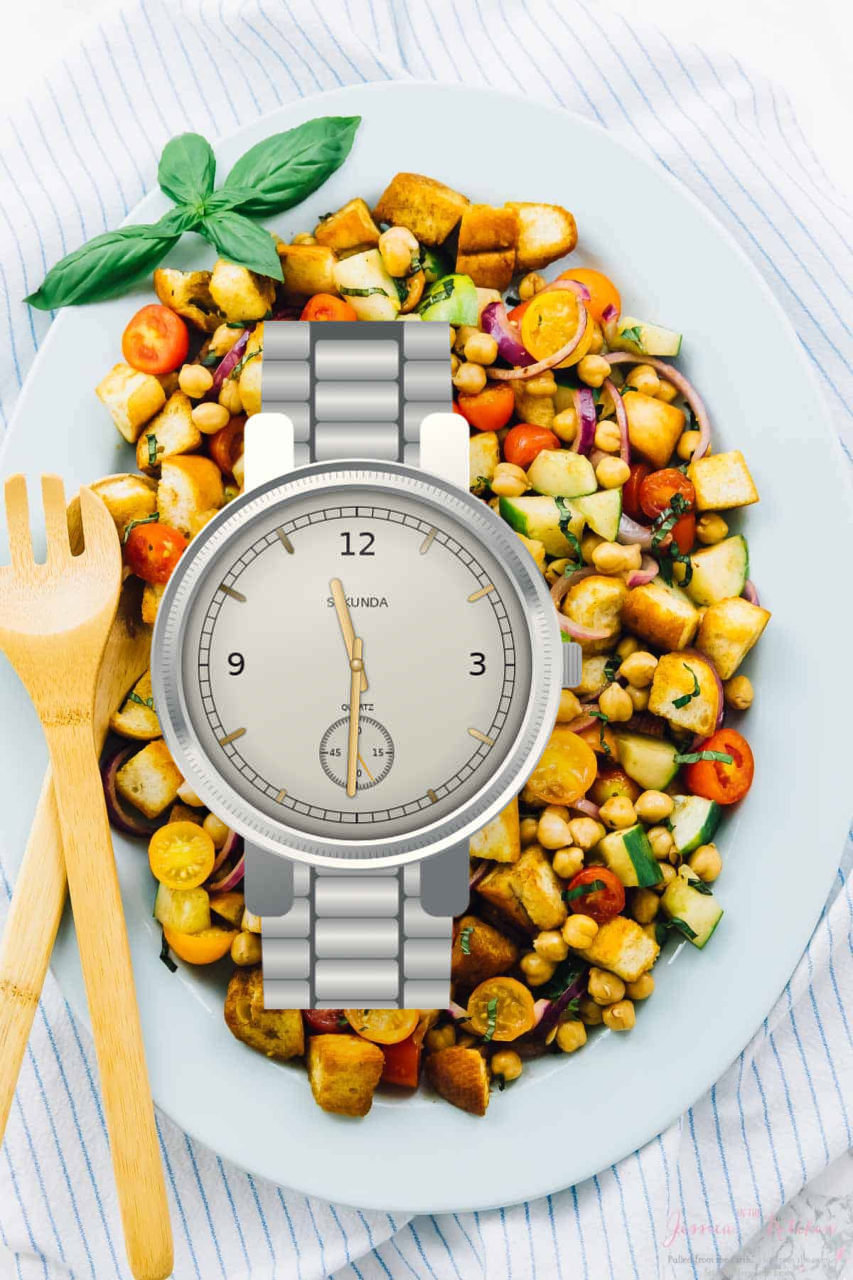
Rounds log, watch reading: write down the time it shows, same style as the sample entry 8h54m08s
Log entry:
11h30m25s
